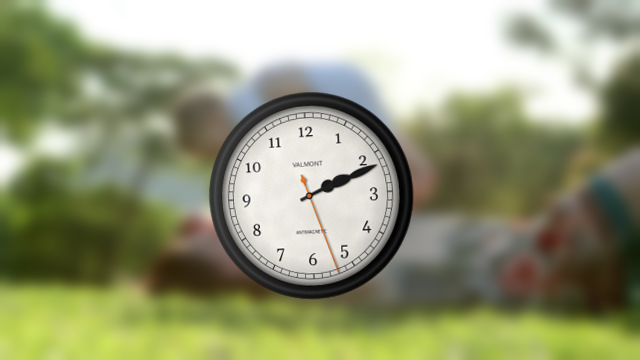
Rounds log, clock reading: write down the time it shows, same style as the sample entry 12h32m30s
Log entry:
2h11m27s
